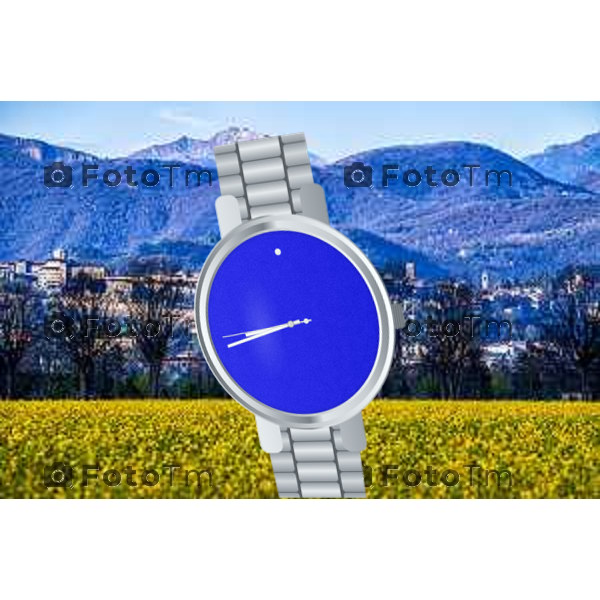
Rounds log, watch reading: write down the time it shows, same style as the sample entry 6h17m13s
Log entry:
8h42m44s
